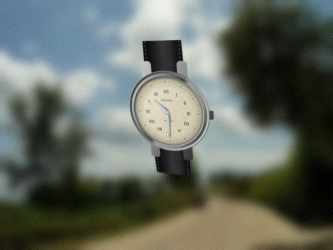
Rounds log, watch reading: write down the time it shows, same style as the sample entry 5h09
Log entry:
10h30
